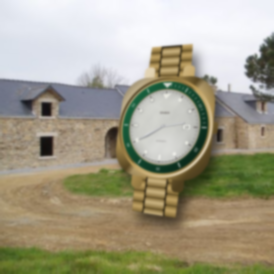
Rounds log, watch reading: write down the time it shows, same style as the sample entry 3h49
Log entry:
2h40
